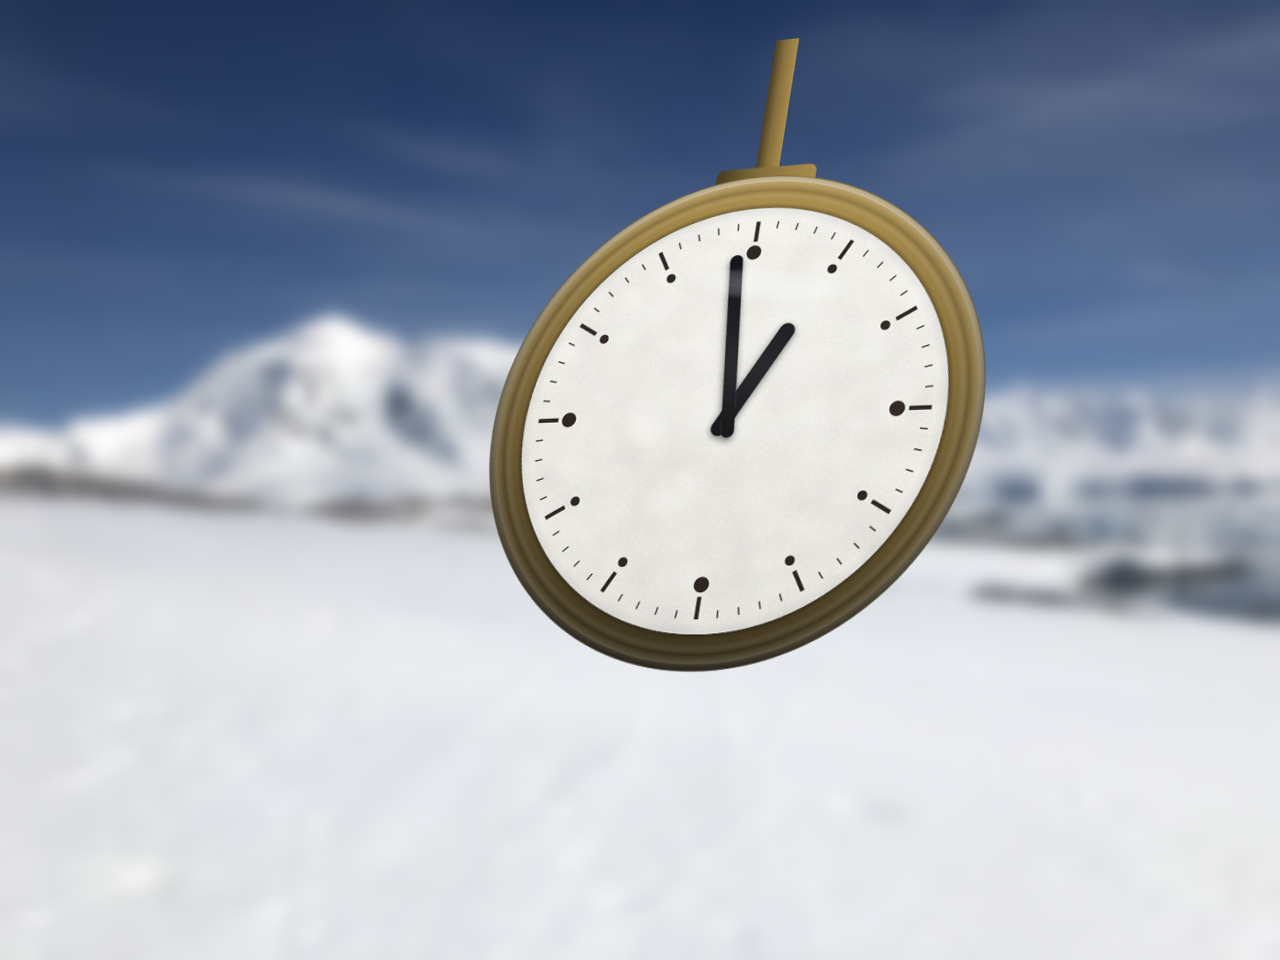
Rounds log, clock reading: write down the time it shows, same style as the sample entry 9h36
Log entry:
12h59
